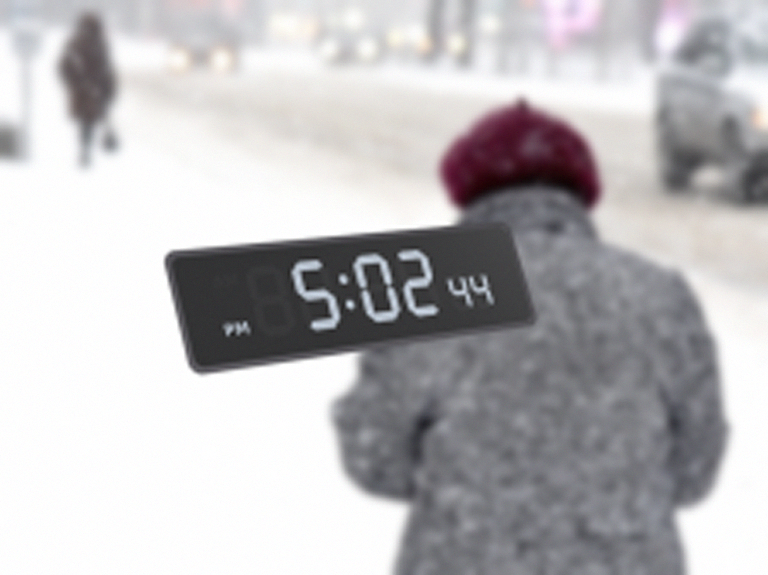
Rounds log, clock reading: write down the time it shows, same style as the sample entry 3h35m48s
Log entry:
5h02m44s
